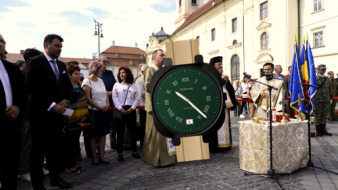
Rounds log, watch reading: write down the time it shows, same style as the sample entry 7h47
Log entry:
10h23
